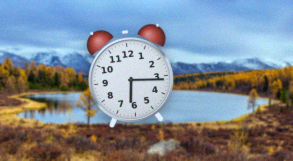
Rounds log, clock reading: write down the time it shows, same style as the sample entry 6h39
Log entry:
6h16
